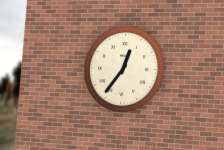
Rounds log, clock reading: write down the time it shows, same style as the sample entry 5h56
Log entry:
12h36
